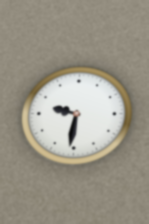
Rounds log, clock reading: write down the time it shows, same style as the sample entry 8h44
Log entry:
9h31
